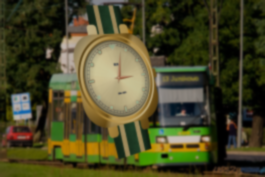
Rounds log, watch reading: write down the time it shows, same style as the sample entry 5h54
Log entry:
3h03
